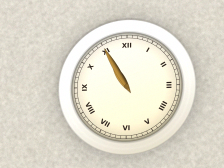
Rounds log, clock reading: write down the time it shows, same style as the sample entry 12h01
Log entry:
10h55
